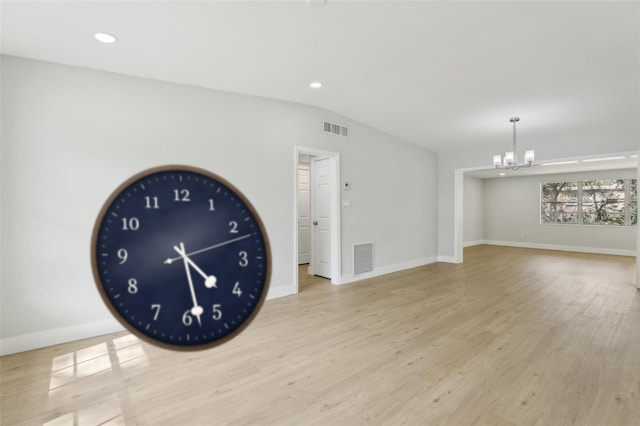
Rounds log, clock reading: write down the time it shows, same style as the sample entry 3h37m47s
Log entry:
4h28m12s
